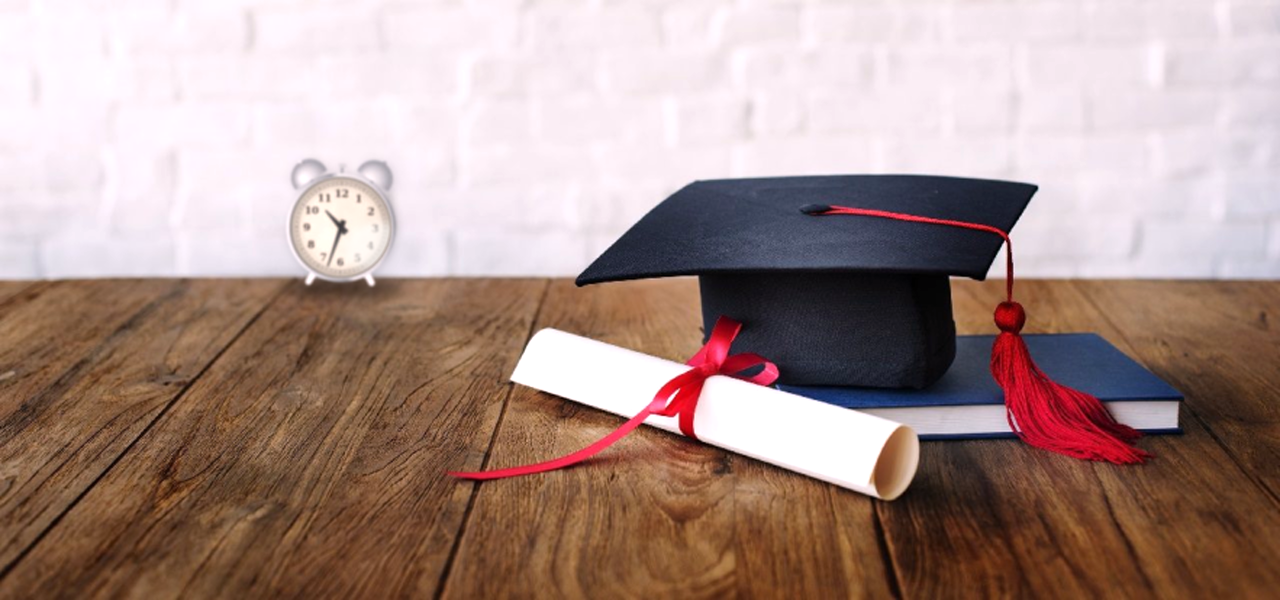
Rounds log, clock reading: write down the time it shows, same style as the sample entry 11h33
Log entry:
10h33
